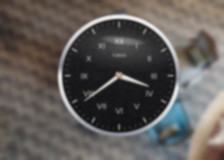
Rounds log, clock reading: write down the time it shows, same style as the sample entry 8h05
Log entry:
3h39
